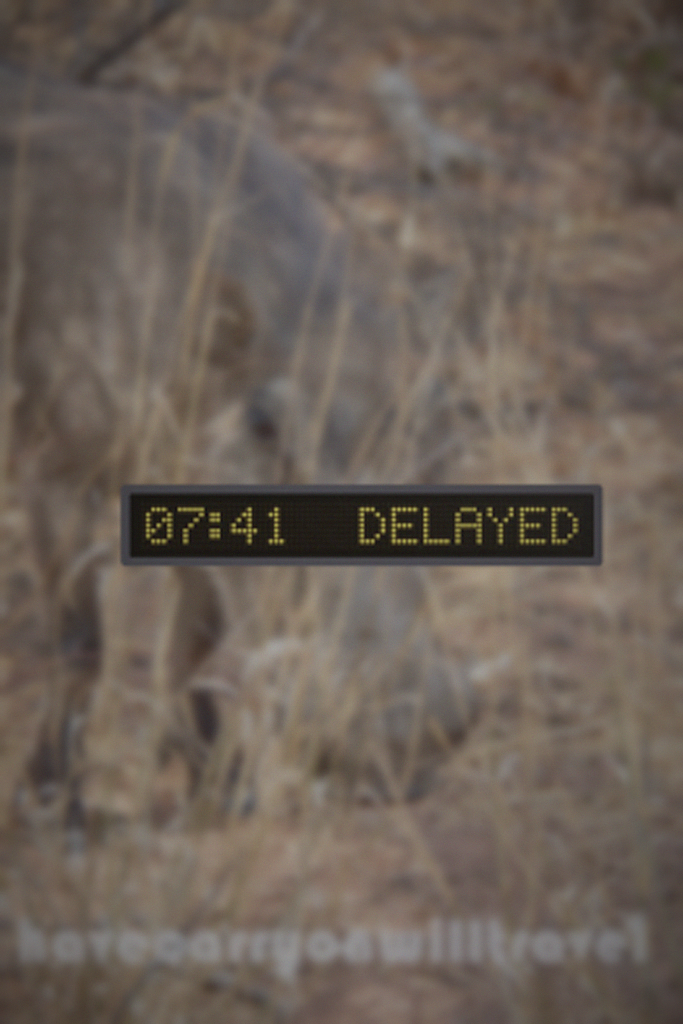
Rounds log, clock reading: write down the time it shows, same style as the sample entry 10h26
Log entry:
7h41
